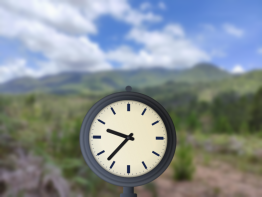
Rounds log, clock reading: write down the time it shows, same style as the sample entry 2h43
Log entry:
9h37
